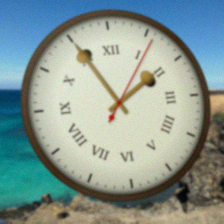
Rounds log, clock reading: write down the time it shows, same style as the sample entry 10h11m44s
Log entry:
1h55m06s
